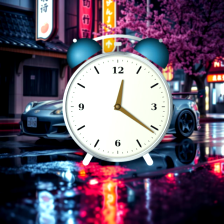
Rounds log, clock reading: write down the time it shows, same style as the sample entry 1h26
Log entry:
12h21
